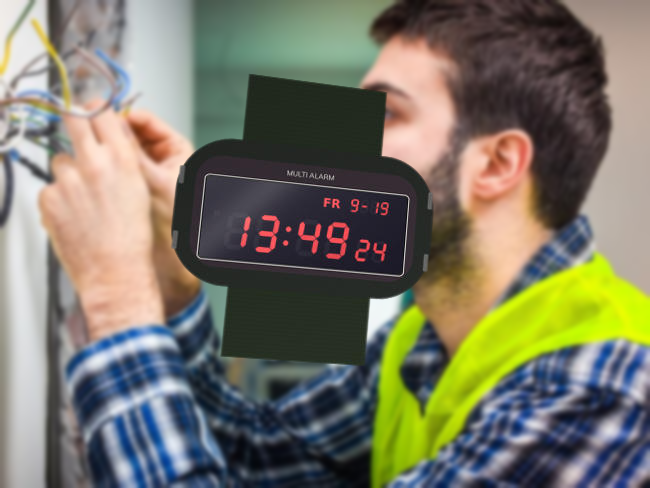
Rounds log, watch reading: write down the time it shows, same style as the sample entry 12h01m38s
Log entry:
13h49m24s
